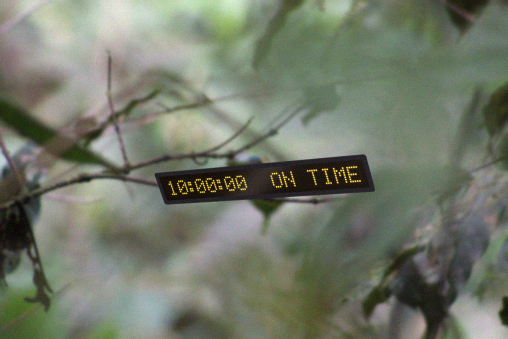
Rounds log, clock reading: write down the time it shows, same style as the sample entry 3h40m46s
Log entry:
10h00m00s
